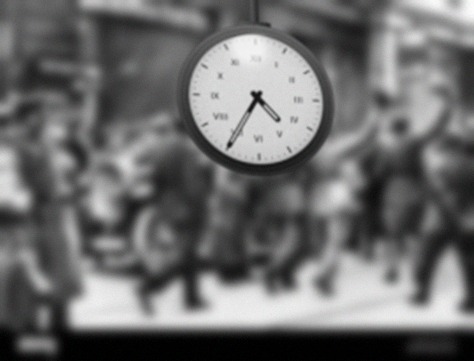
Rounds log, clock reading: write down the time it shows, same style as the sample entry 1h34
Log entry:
4h35
